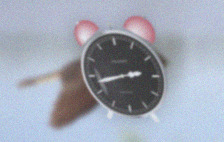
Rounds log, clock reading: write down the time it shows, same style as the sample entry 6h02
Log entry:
2h43
